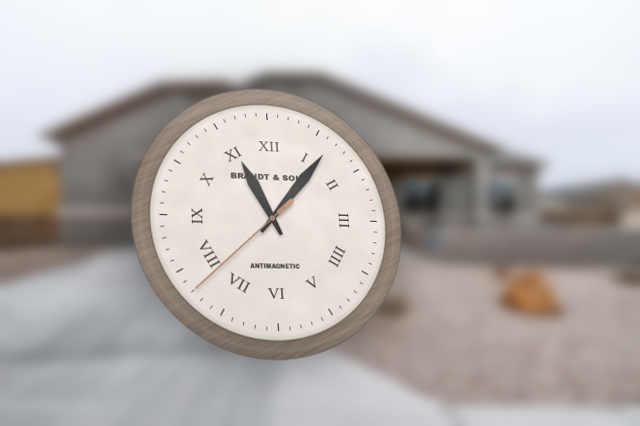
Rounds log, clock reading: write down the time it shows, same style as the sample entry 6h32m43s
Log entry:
11h06m38s
